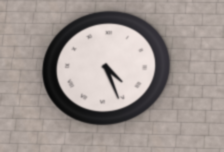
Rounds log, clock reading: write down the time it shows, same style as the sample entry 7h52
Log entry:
4h26
